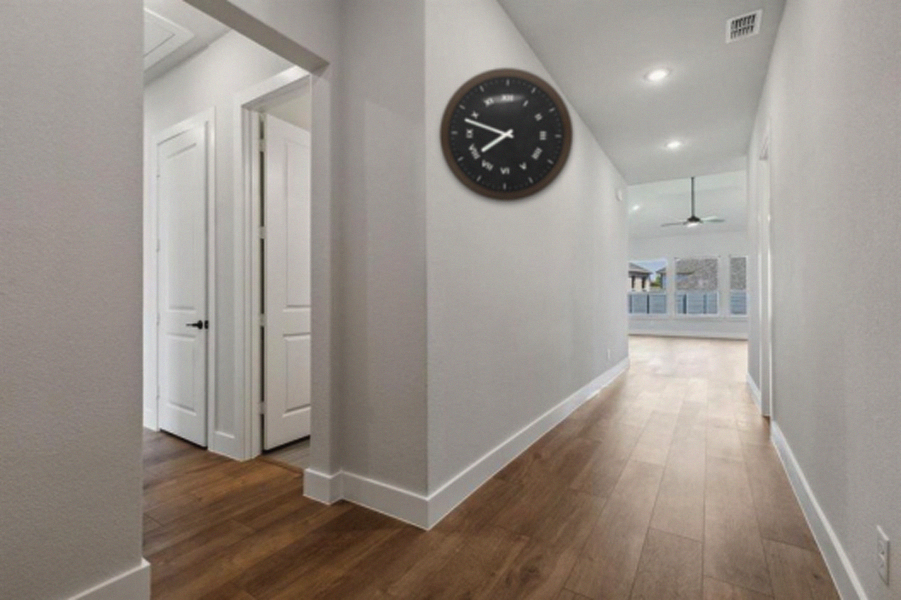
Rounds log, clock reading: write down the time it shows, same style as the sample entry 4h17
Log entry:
7h48
